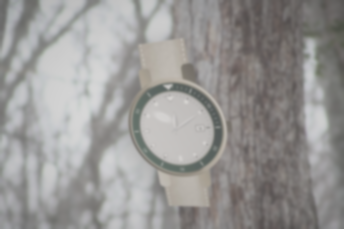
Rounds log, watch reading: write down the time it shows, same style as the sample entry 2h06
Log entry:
12h10
